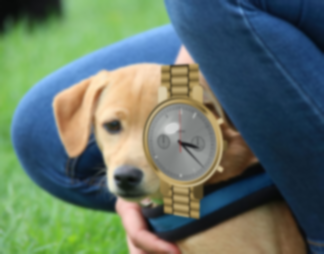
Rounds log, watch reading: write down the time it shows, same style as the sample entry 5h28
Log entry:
3h22
